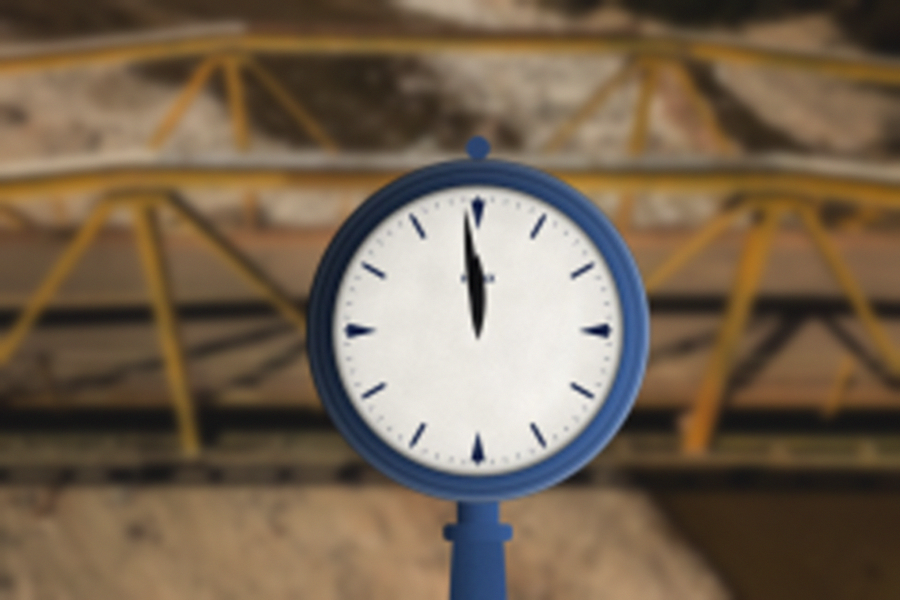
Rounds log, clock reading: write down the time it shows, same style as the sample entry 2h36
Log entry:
11h59
